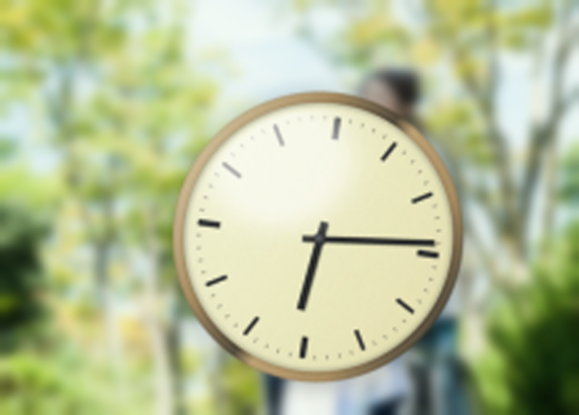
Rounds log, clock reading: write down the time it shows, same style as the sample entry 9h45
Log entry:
6h14
